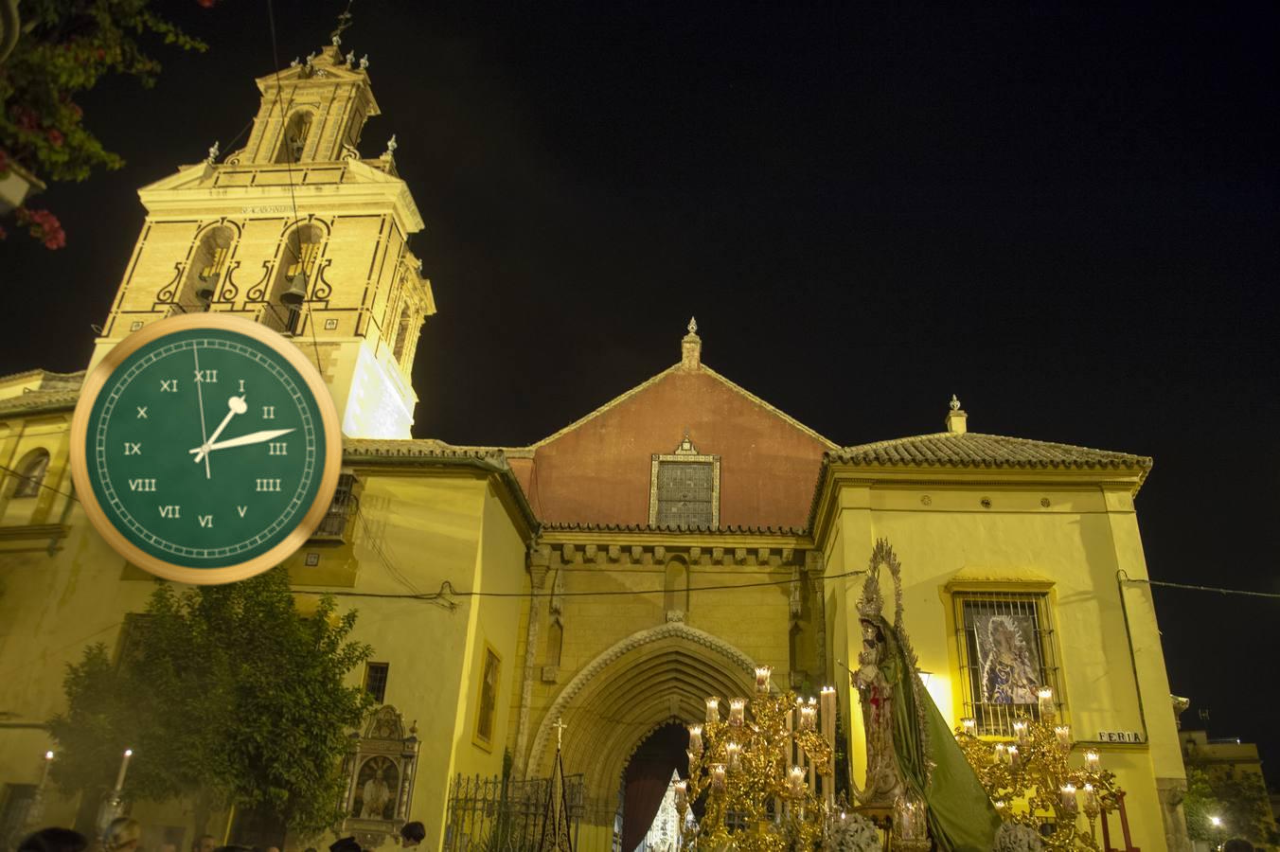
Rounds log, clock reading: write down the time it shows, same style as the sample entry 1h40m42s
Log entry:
1h12m59s
